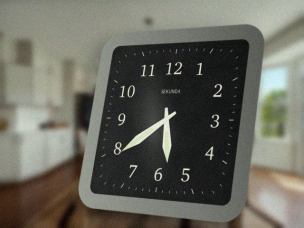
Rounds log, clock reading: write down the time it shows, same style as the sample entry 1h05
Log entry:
5h39
